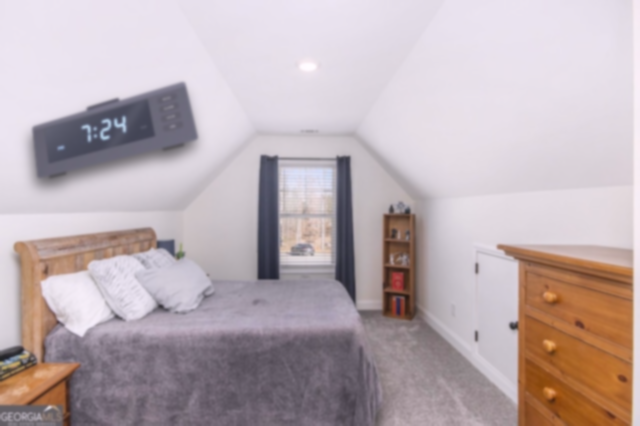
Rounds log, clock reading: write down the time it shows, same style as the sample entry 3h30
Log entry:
7h24
